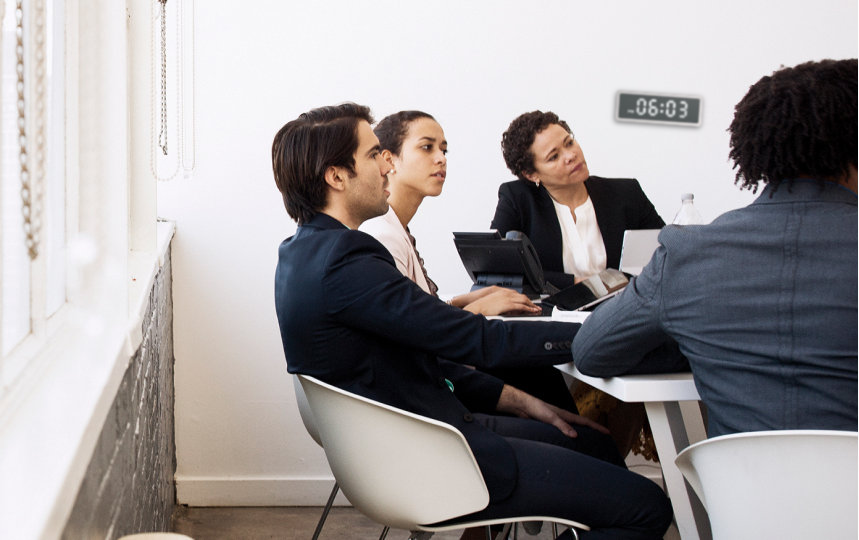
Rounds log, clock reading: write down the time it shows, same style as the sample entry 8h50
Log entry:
6h03
